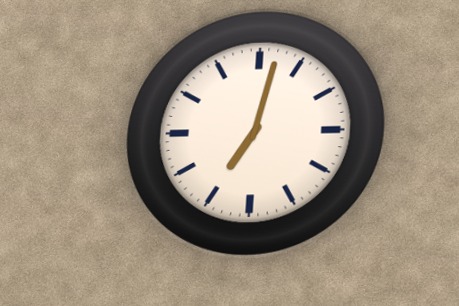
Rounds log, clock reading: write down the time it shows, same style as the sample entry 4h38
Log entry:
7h02
